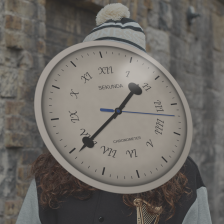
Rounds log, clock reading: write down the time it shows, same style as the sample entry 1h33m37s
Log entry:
1h39m17s
